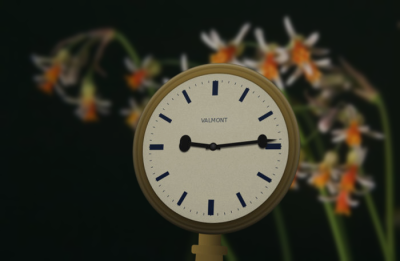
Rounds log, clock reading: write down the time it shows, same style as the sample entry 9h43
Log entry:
9h14
